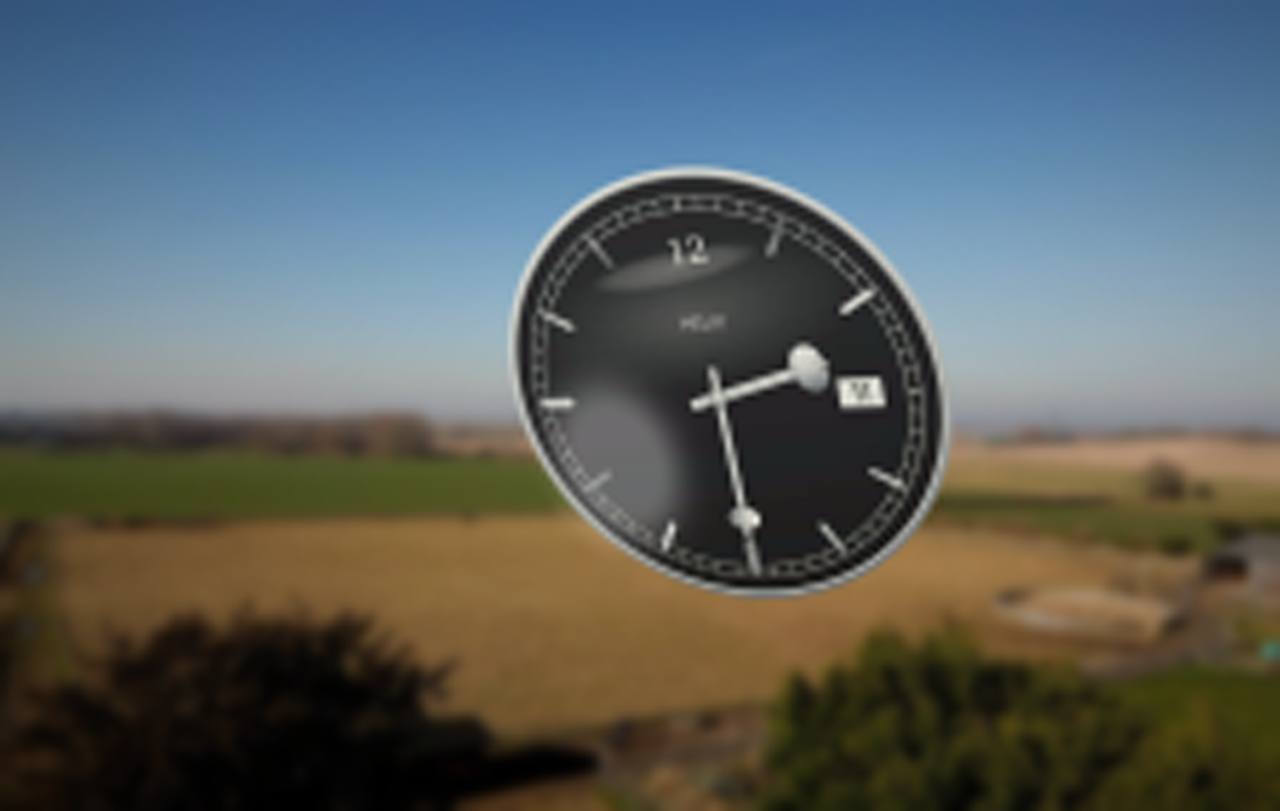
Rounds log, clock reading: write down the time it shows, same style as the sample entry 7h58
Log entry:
2h30
